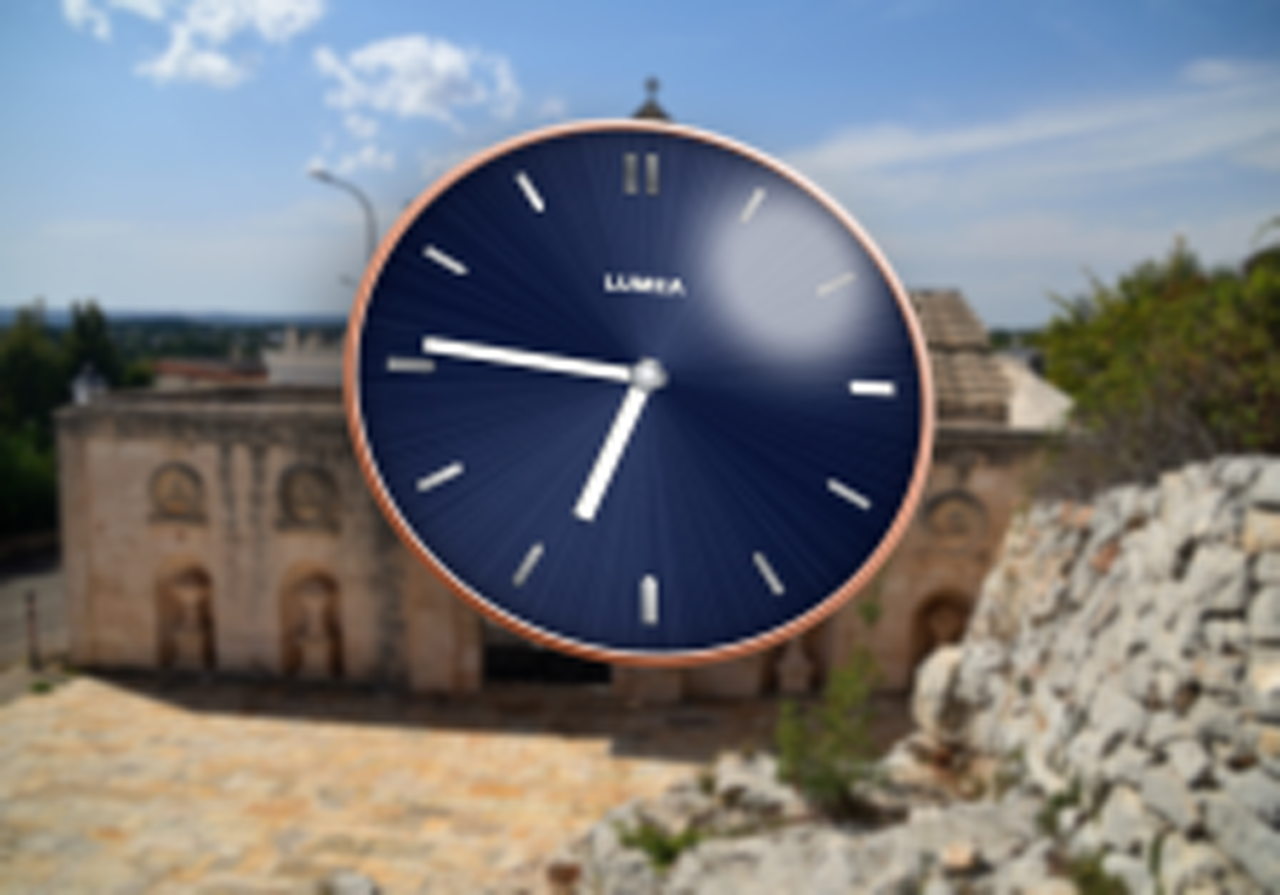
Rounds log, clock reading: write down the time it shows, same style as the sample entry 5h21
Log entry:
6h46
